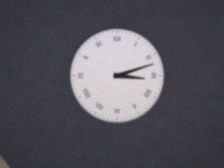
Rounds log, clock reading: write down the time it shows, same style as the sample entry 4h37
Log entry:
3h12
